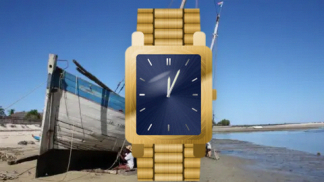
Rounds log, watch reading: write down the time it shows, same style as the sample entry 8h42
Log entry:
12h04
